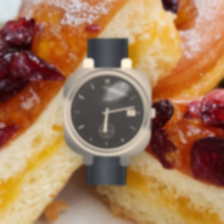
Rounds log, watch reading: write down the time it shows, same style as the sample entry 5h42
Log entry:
6h13
